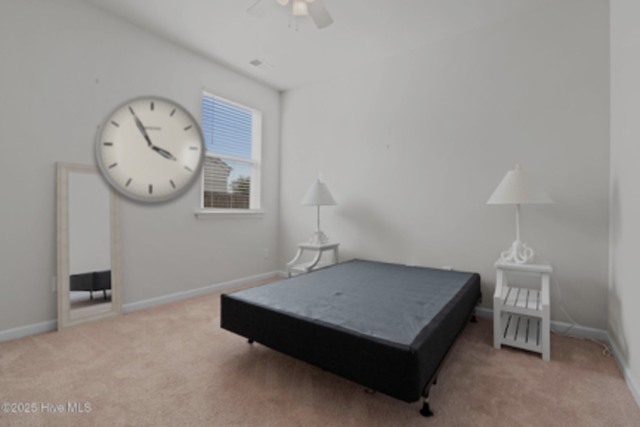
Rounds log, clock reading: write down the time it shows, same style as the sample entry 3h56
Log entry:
3h55
